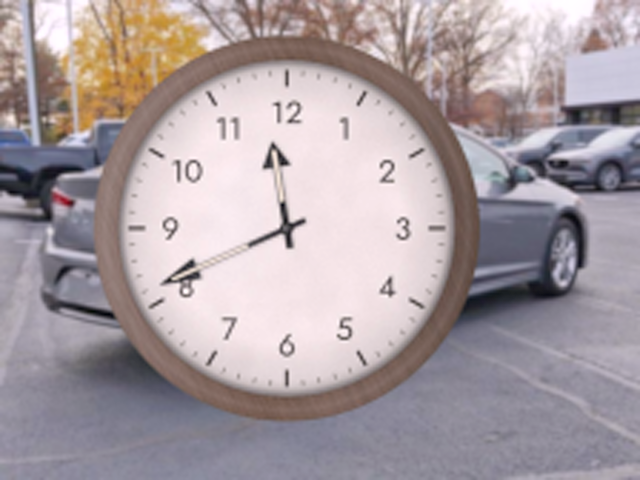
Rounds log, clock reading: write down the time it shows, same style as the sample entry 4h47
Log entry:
11h41
